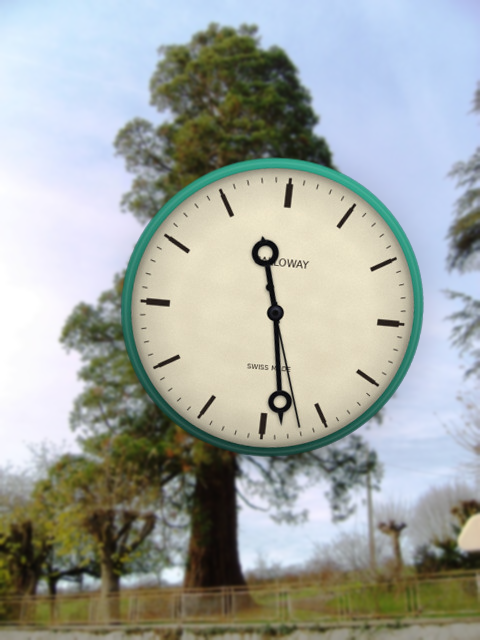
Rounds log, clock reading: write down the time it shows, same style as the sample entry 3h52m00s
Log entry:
11h28m27s
